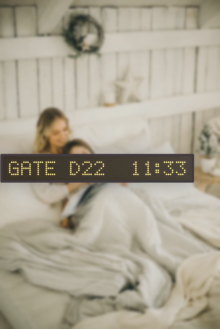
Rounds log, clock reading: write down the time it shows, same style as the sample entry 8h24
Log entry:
11h33
